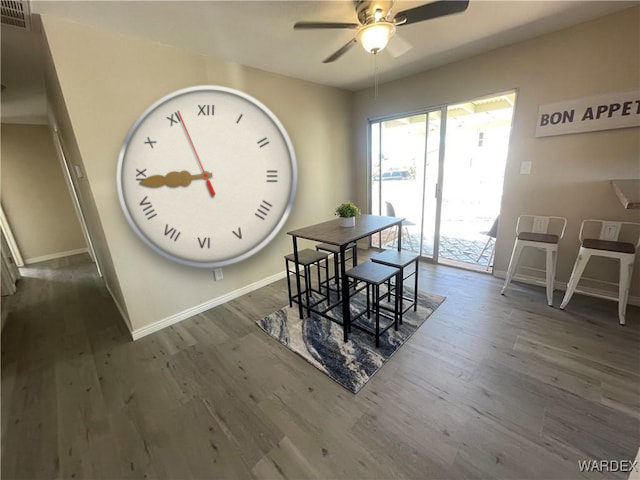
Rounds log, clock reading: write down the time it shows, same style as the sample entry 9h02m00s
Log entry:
8h43m56s
